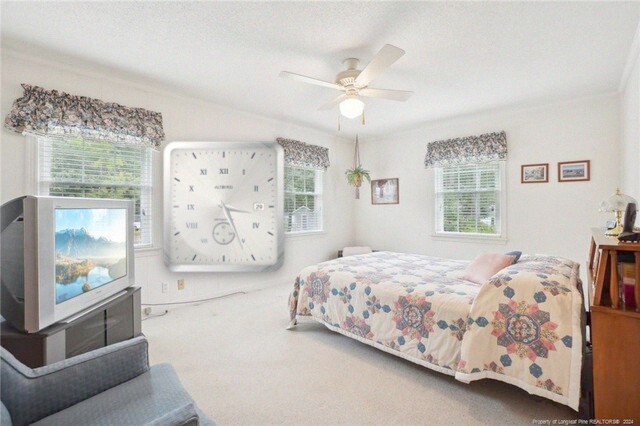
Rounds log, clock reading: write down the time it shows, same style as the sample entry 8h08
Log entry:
3h26
